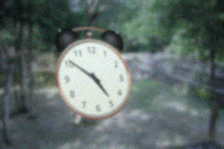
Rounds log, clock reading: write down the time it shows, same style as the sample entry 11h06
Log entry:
4h51
